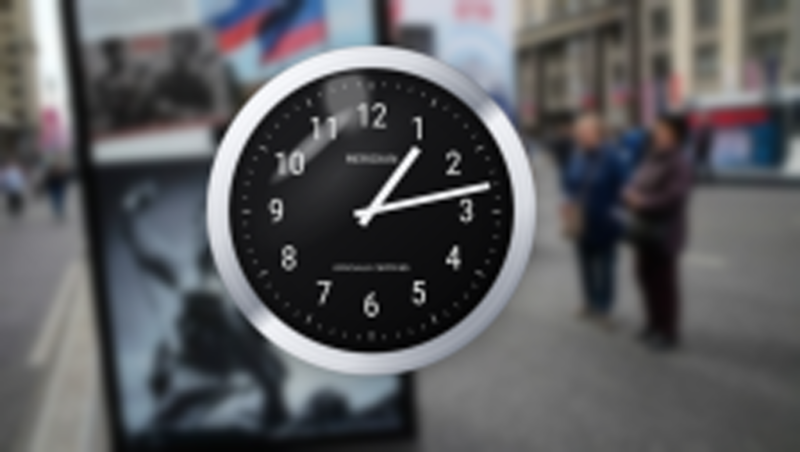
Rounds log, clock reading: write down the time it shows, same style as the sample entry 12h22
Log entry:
1h13
